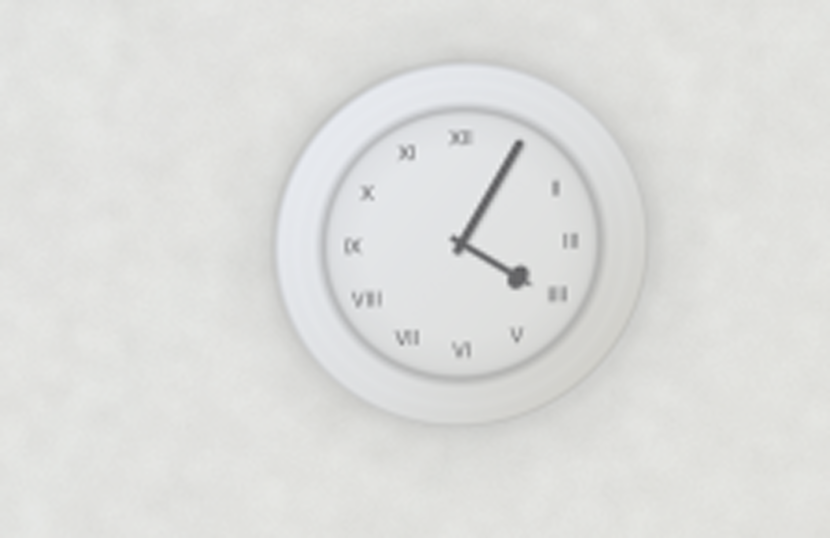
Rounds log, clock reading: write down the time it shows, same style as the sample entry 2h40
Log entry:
4h05
